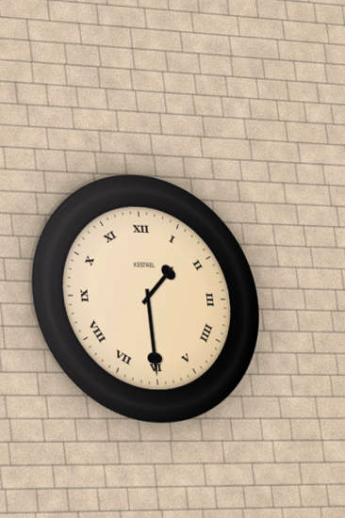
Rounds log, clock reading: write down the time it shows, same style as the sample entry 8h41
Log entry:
1h30
